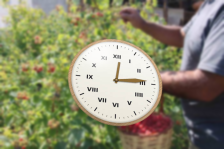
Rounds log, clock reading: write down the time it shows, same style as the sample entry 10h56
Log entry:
12h14
